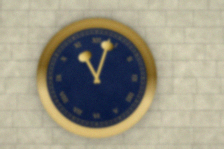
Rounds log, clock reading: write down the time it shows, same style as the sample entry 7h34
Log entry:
11h03
